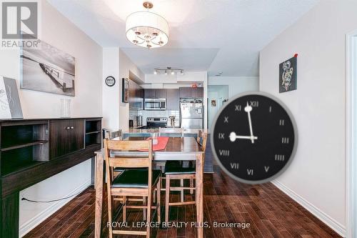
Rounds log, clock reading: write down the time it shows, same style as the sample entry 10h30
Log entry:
8h58
